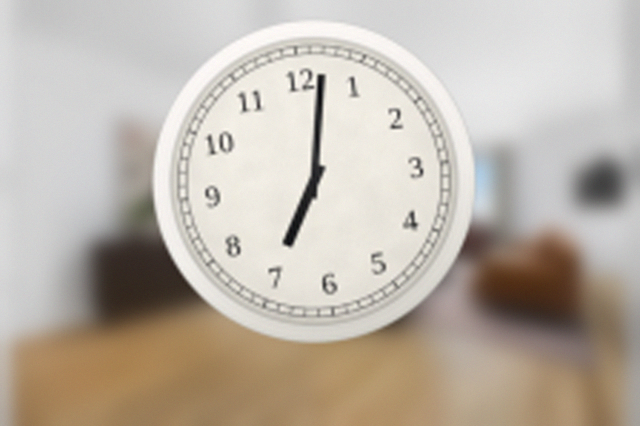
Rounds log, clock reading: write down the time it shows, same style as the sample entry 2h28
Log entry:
7h02
